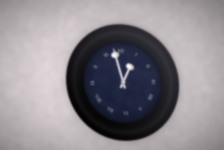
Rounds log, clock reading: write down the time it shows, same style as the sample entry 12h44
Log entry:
12h58
